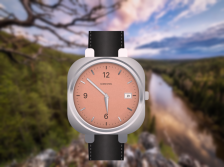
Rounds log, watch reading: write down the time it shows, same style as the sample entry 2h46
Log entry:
5h52
